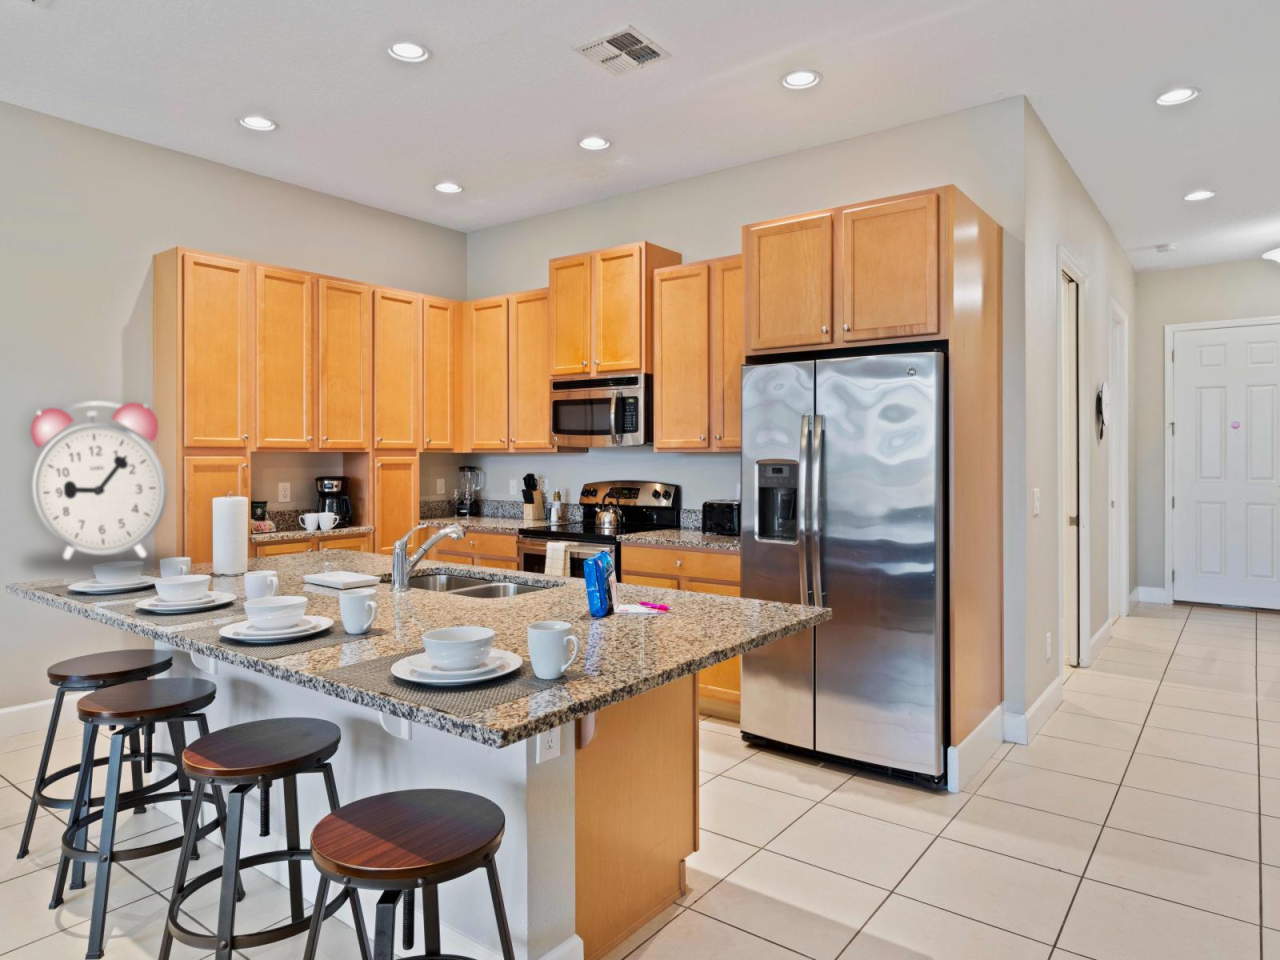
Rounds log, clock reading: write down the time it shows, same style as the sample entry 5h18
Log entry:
9h07
